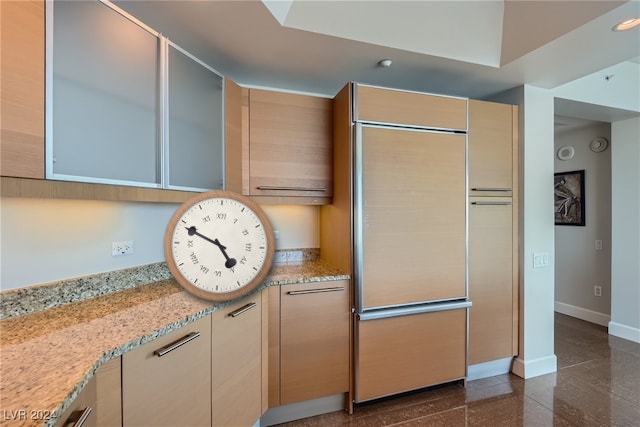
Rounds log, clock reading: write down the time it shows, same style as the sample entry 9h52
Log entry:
4h49
